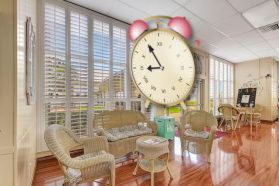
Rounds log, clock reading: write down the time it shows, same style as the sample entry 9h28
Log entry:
8h55
